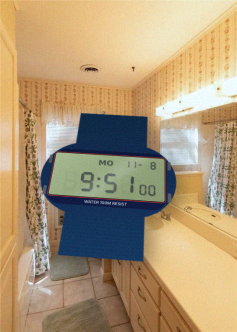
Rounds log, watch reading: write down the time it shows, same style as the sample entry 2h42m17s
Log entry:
9h51m00s
